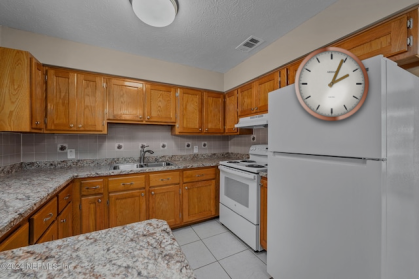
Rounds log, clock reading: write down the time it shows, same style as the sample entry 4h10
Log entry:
2h04
